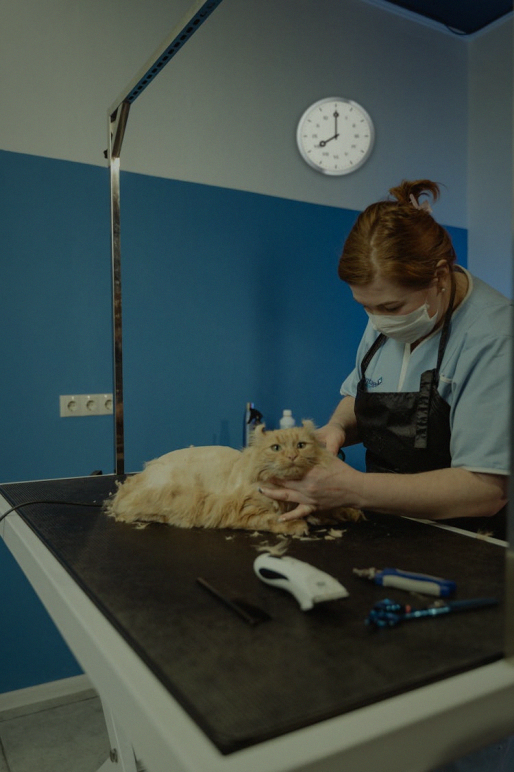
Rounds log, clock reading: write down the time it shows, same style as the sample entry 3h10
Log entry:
8h00
